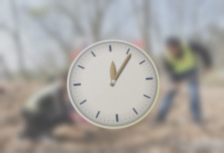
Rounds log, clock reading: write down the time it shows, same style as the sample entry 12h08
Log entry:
12h06
